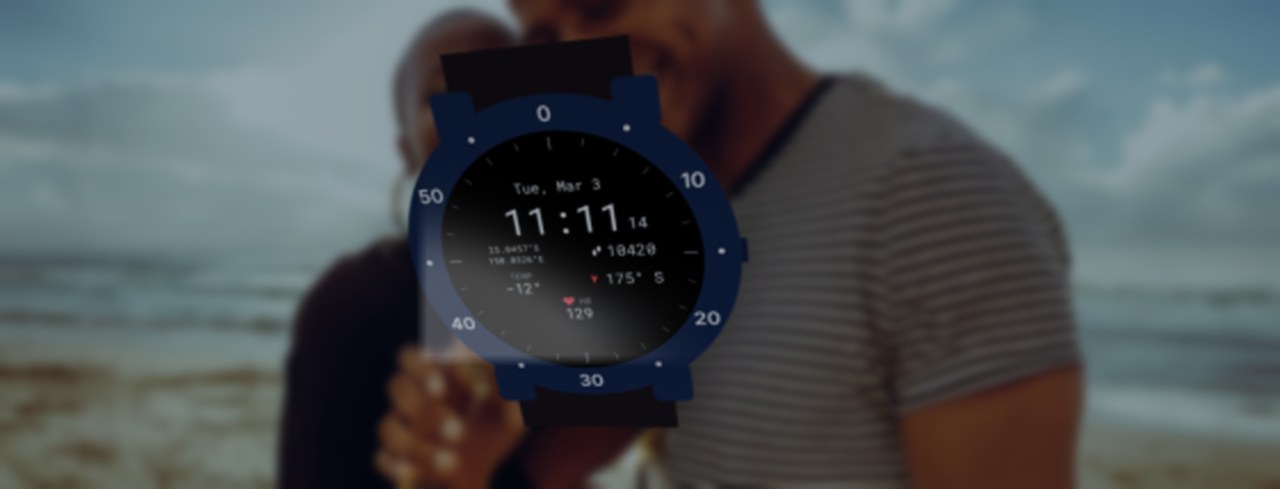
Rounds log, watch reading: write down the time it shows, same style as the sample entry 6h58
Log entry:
11h11
